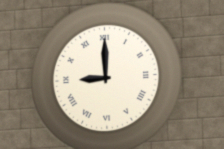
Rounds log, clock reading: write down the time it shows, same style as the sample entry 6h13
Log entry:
9h00
